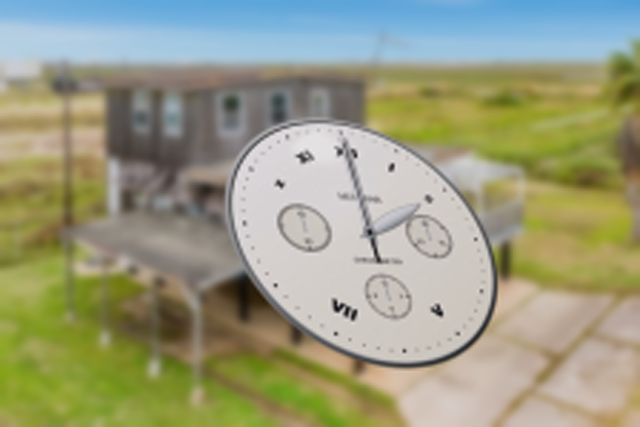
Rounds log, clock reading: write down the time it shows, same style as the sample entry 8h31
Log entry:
2h00
